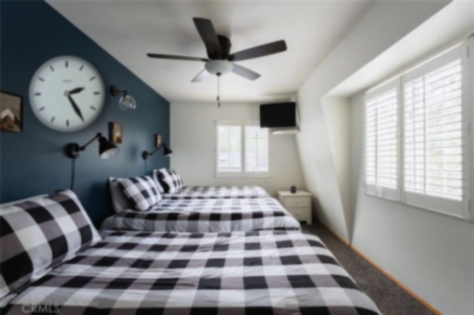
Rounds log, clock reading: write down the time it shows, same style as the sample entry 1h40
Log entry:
2h25
